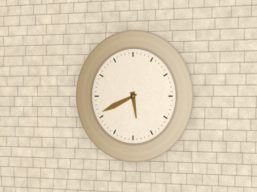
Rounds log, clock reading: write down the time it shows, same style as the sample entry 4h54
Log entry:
5h41
